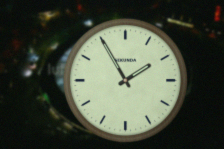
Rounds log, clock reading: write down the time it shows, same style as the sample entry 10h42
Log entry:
1h55
